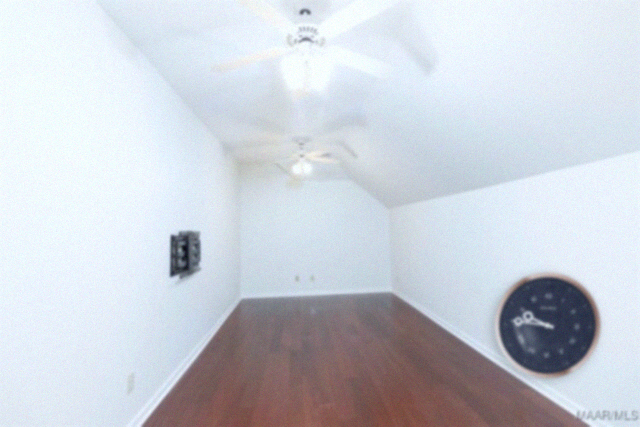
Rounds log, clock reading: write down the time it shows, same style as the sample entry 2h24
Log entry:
9h46
